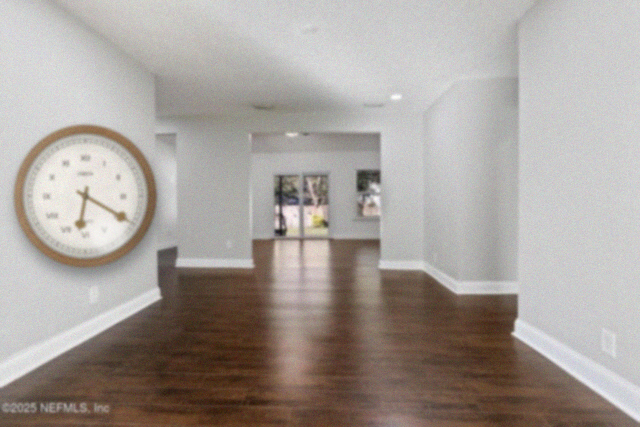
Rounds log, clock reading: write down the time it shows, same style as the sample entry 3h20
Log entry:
6h20
